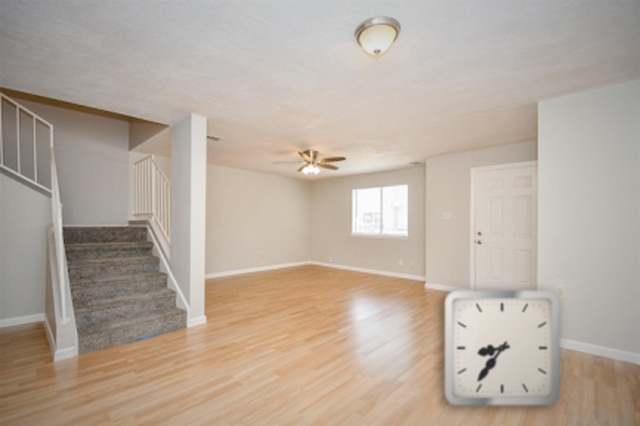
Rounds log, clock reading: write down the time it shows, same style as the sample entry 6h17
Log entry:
8h36
